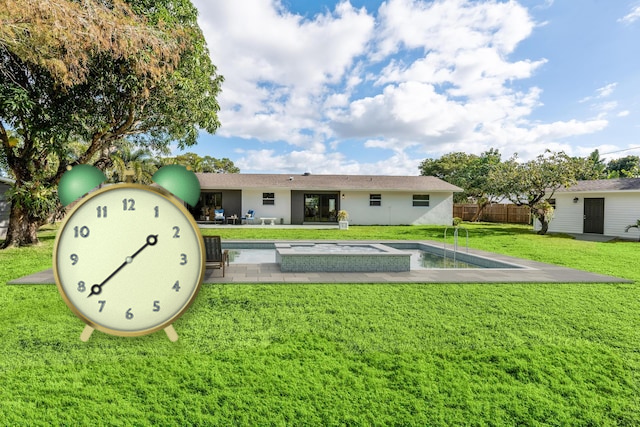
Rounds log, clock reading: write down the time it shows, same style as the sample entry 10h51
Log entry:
1h38
